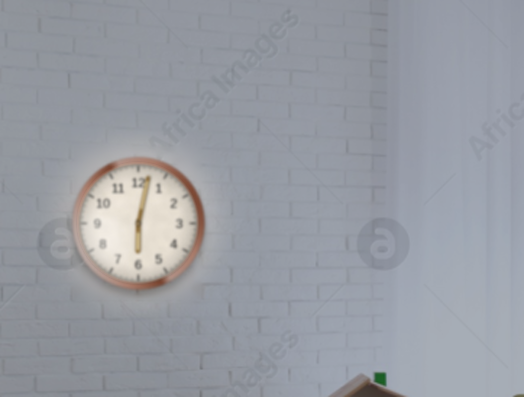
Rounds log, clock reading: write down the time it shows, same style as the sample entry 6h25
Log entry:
6h02
